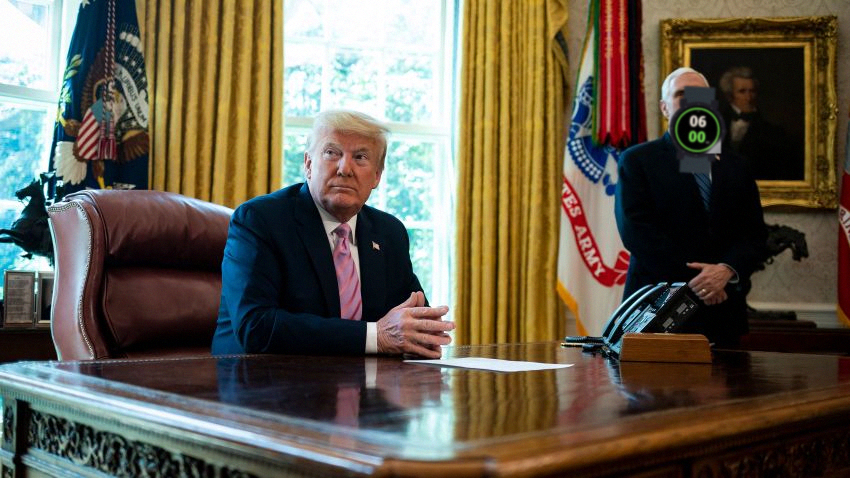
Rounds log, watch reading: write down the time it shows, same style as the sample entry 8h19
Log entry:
6h00
